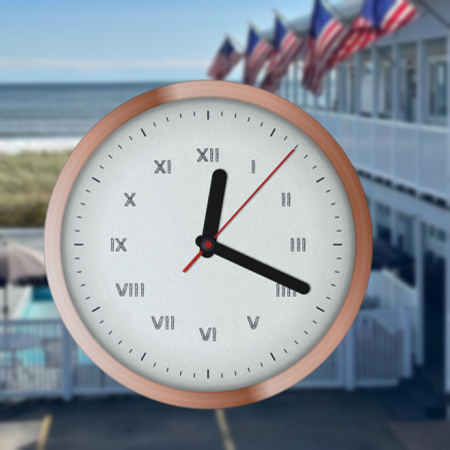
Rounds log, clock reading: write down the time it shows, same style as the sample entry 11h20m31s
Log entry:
12h19m07s
